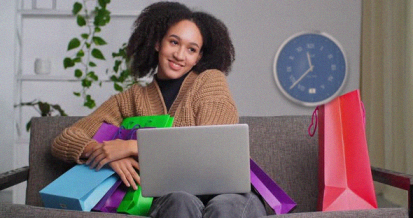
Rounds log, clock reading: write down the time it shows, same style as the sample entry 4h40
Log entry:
11h38
